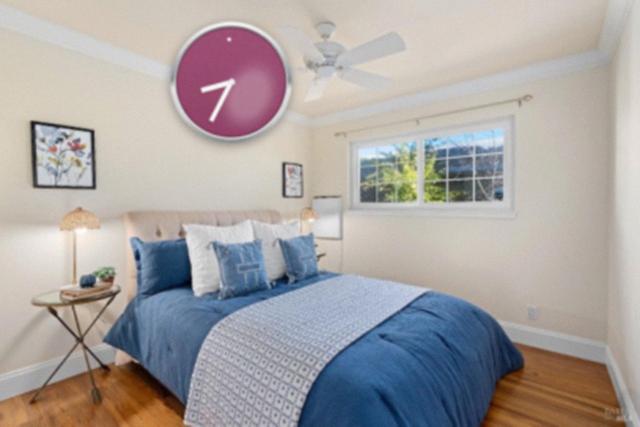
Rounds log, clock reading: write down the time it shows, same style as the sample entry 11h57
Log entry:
8h35
